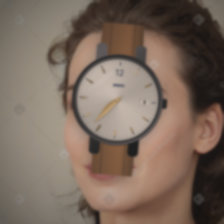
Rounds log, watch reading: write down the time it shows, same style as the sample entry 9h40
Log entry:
7h37
